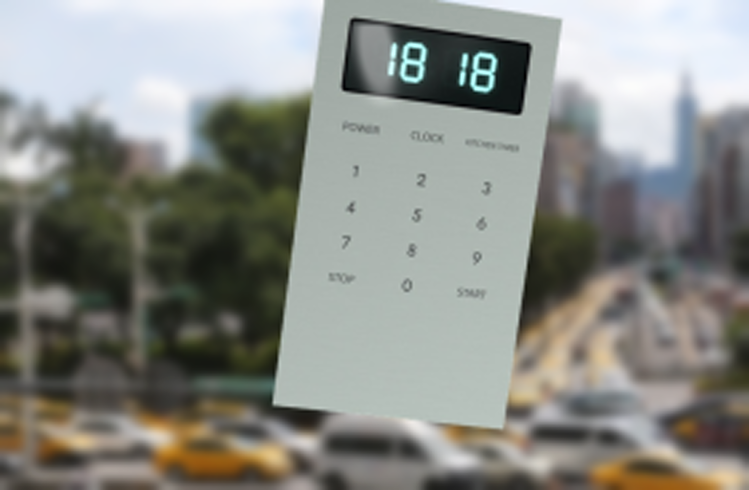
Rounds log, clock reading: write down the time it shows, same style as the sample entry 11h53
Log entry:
18h18
